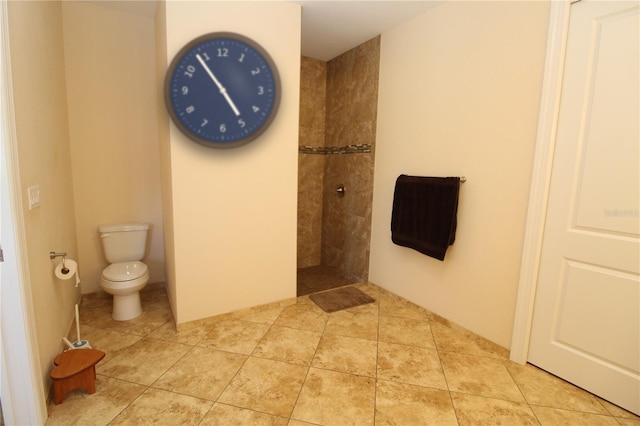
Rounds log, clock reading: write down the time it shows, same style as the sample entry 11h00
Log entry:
4h54
